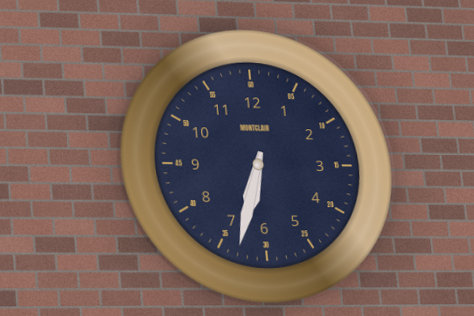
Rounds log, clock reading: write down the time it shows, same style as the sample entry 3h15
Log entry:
6h33
